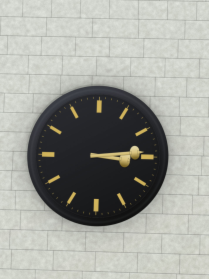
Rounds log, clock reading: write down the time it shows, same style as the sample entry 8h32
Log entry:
3h14
